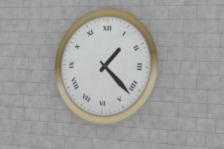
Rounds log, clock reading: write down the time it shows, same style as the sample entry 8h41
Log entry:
1h22
